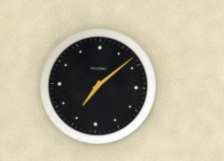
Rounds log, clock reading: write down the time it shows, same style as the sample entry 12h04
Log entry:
7h08
